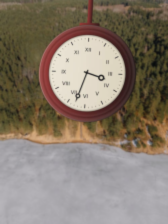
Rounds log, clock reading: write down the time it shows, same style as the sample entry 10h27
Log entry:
3h33
